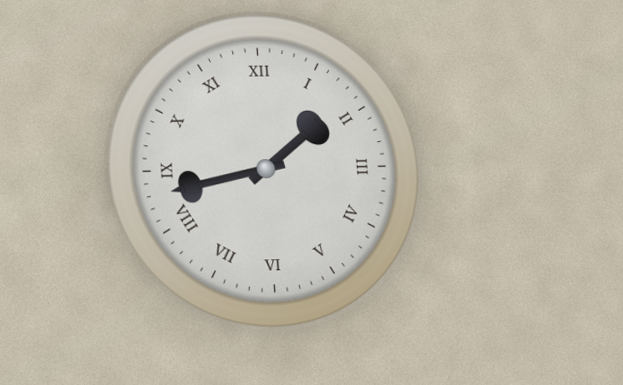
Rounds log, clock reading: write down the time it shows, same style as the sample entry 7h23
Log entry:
1h43
